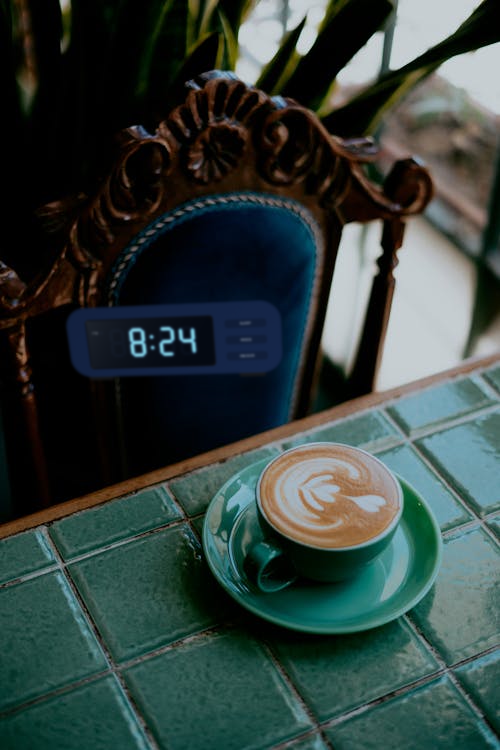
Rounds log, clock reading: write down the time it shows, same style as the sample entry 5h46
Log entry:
8h24
